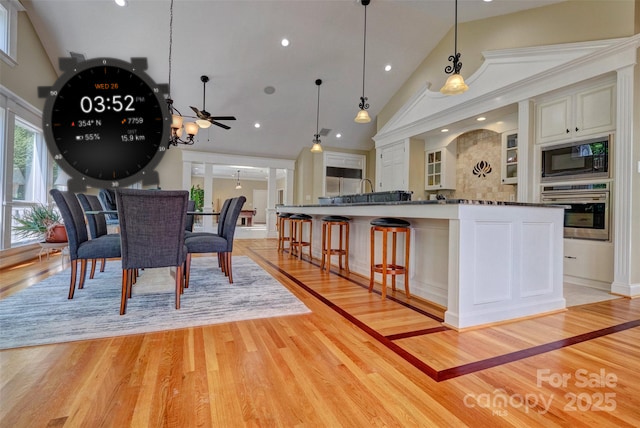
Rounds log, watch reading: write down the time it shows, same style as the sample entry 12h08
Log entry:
3h52
